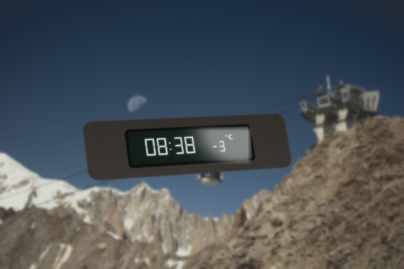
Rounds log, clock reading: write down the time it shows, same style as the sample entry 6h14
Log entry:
8h38
